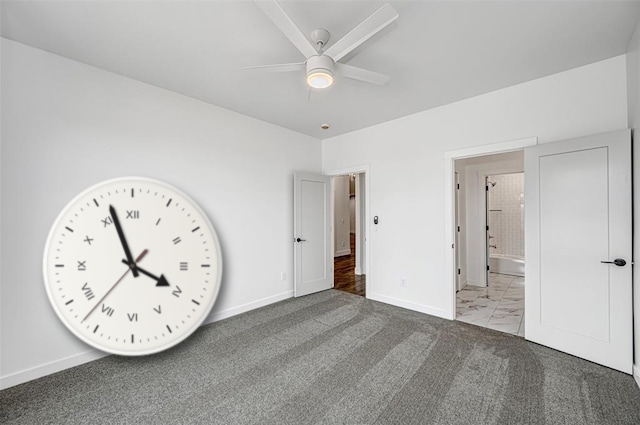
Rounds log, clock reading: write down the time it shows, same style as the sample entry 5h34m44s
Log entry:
3h56m37s
